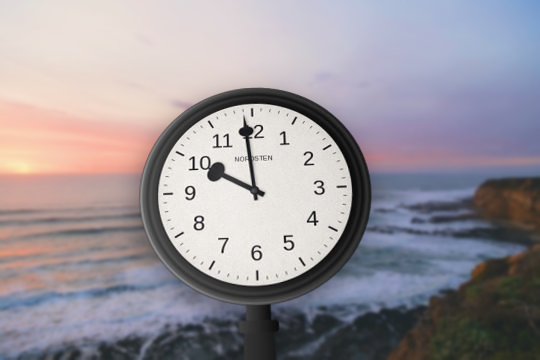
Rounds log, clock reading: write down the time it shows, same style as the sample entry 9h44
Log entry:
9h59
